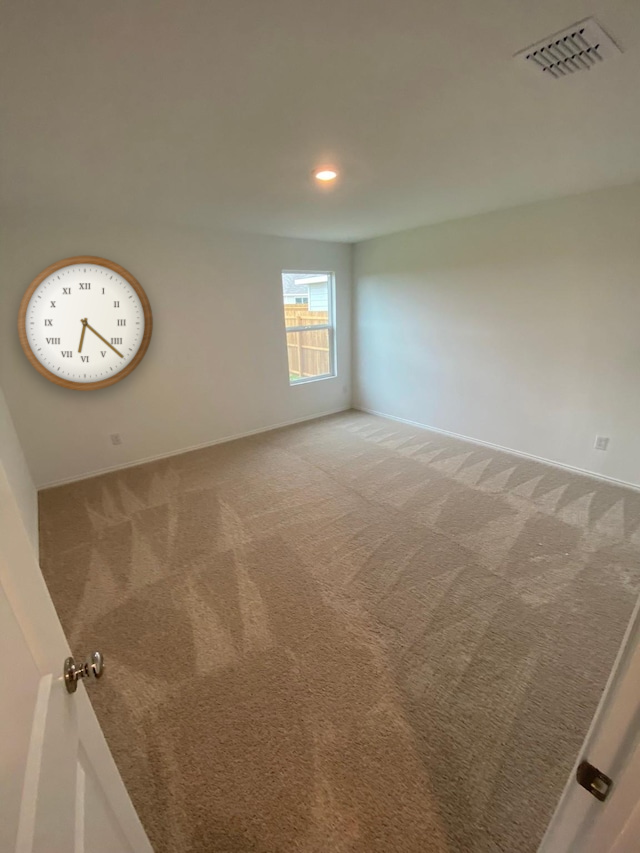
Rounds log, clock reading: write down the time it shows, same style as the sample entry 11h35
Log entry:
6h22
